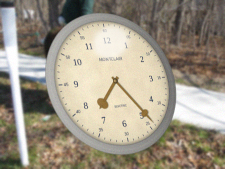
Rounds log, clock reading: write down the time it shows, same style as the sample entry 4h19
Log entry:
7h24
